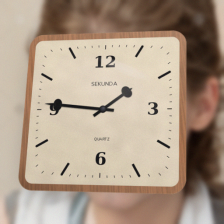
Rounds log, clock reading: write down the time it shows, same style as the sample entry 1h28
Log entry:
1h46
